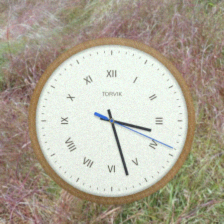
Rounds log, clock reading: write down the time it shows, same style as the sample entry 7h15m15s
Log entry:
3h27m19s
